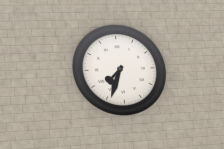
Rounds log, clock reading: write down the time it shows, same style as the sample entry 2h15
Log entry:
7h34
